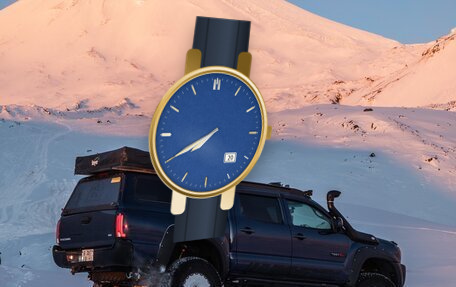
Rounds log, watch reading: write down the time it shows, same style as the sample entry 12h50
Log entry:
7h40
